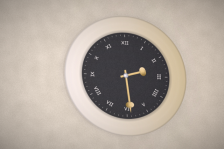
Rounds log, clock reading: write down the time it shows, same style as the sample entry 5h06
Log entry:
2h29
